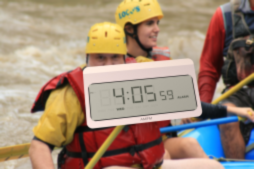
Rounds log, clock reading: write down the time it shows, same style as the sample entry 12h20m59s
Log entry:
4h05m59s
